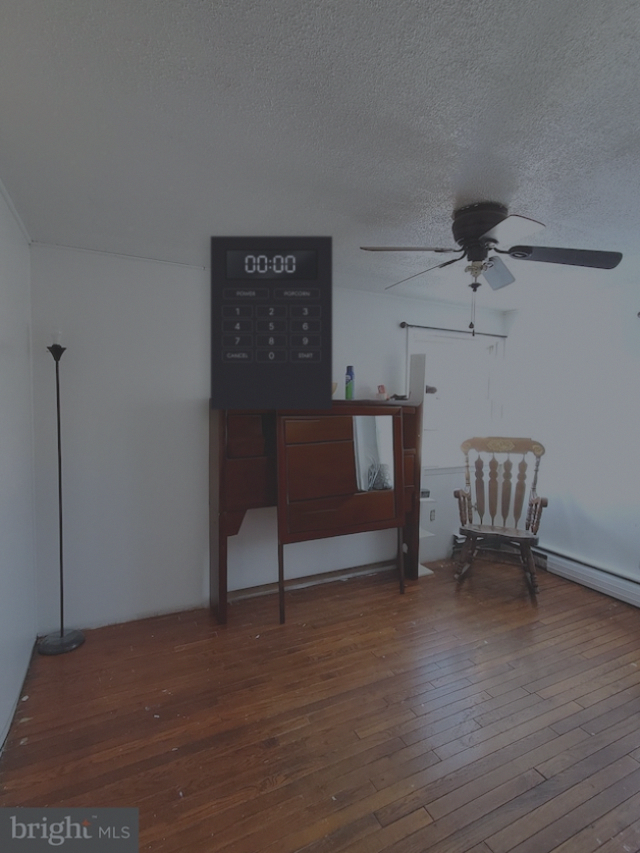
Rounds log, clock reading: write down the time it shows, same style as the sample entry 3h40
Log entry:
0h00
